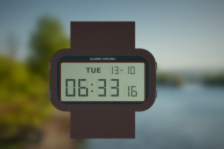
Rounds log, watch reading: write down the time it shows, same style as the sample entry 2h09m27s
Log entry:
6h33m16s
